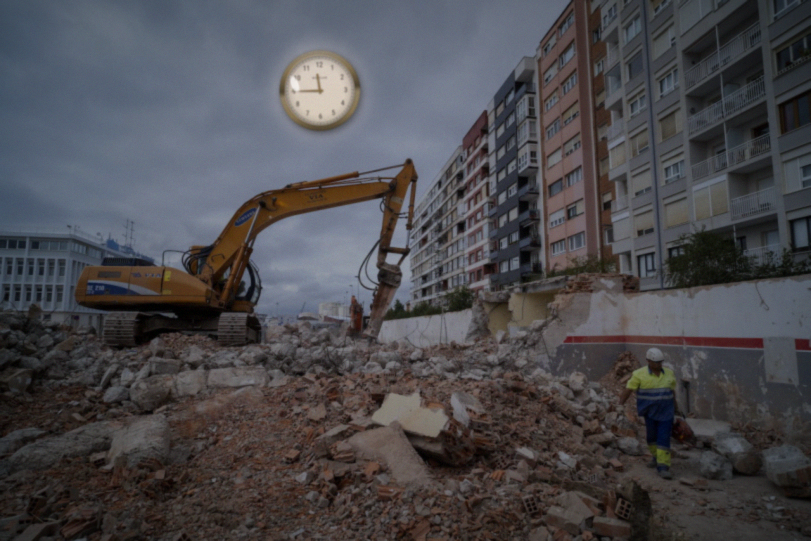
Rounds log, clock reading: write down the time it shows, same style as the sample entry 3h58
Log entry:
11h45
